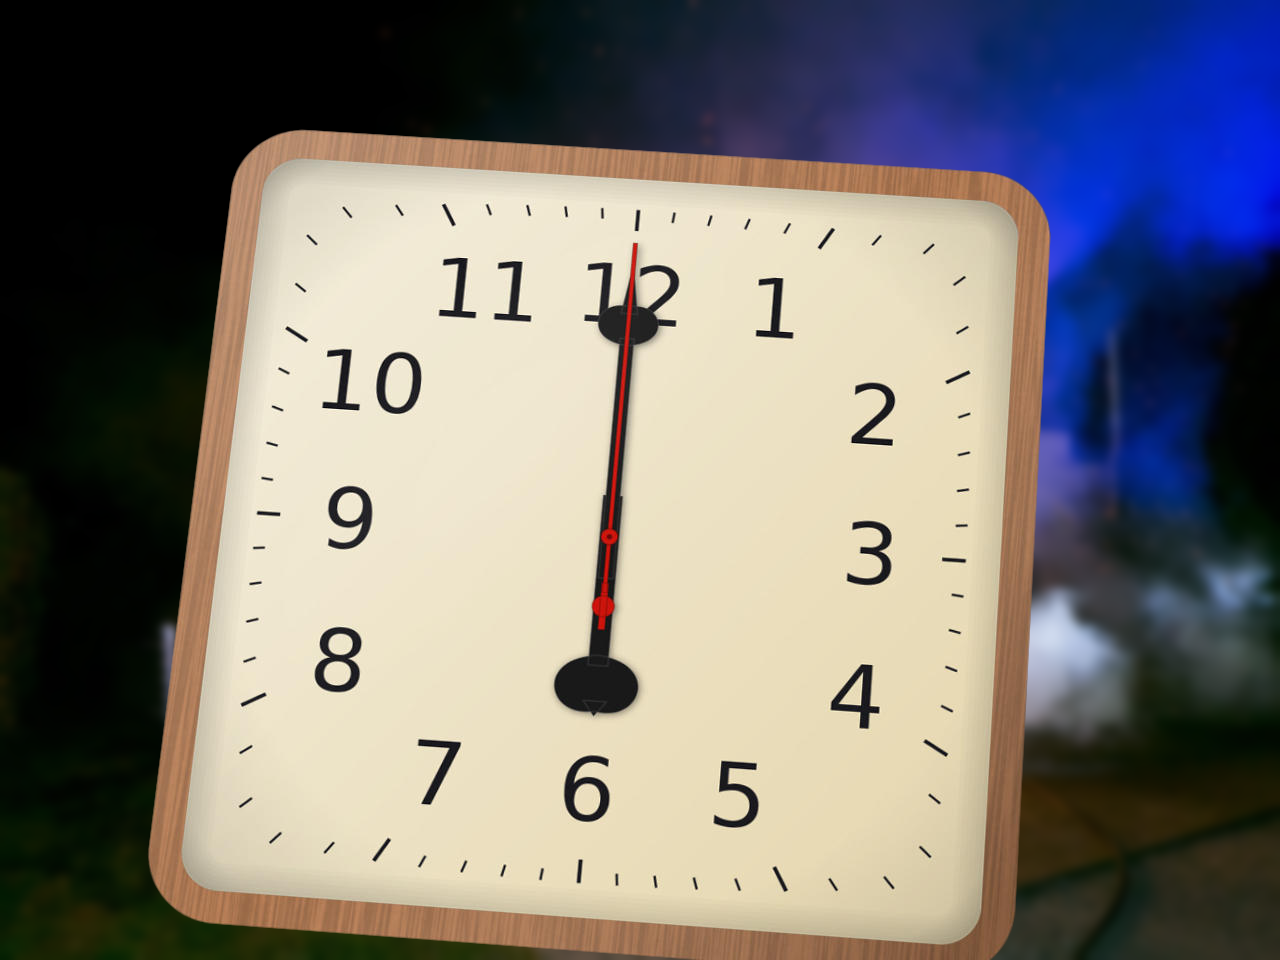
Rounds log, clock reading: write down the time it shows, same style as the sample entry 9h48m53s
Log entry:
6h00m00s
